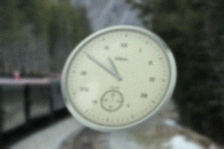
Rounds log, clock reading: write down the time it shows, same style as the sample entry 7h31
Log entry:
10h50
